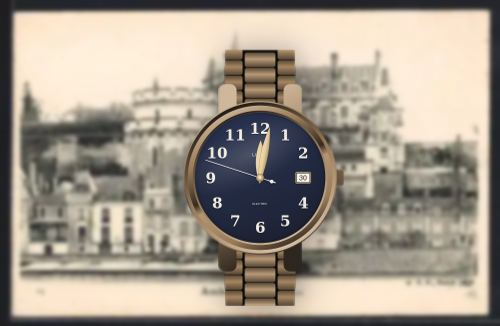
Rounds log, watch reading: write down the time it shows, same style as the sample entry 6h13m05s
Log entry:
12h01m48s
